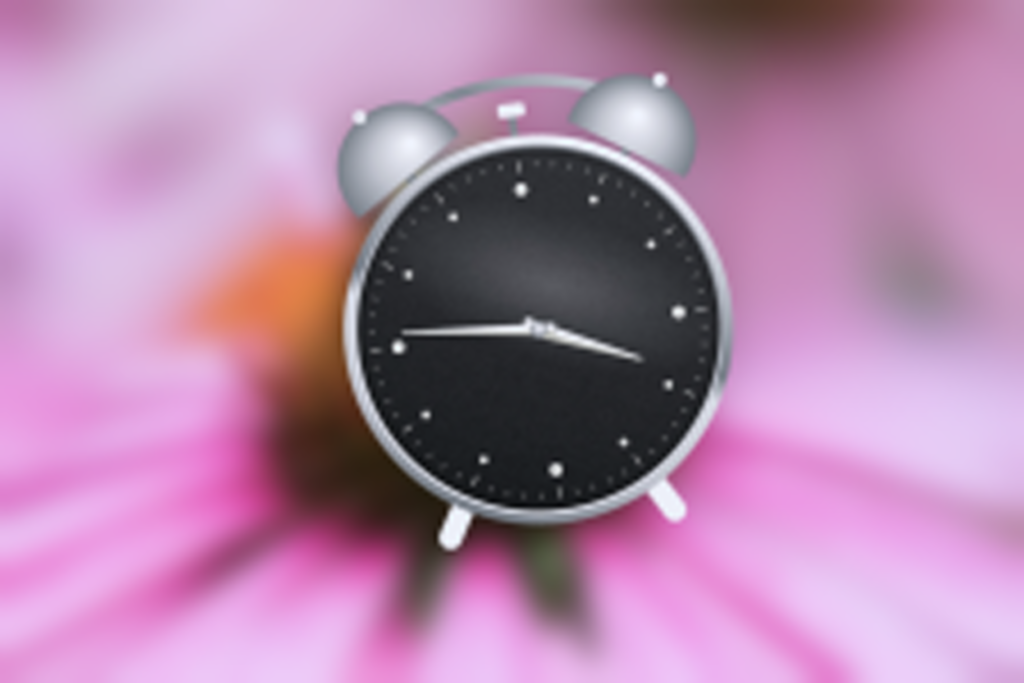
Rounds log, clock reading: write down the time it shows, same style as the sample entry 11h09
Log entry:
3h46
